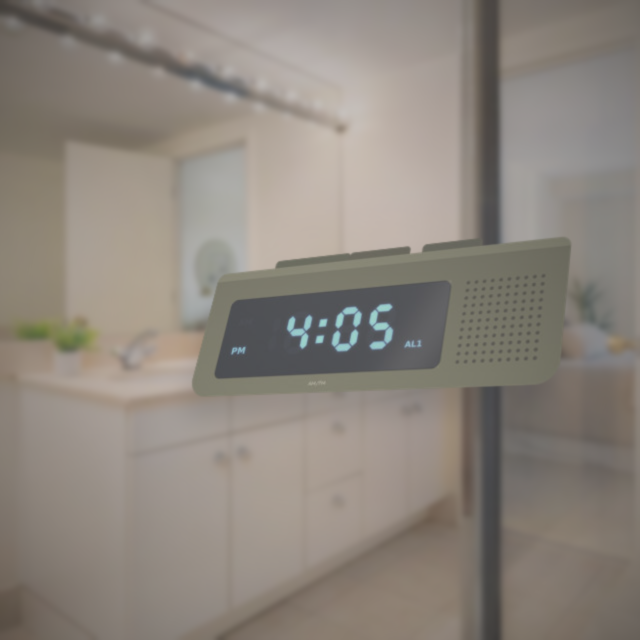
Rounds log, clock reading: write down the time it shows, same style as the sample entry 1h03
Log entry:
4h05
